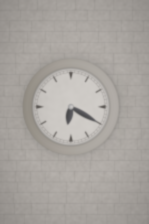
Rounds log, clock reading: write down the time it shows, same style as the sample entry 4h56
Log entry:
6h20
